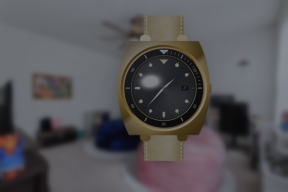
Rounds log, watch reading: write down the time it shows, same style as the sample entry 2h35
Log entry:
1h37
